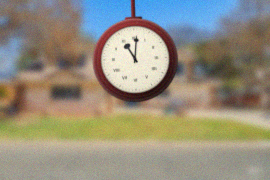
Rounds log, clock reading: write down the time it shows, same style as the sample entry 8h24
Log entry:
11h01
